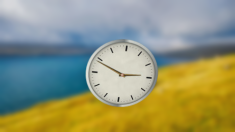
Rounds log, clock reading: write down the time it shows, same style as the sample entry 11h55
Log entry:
2h49
